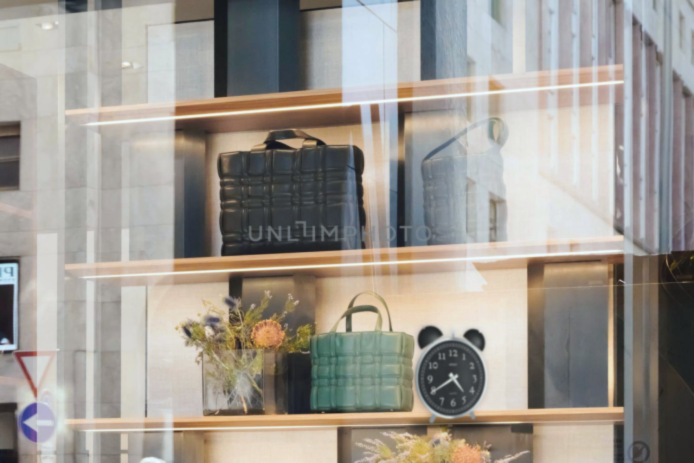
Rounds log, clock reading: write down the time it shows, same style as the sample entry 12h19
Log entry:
4h40
